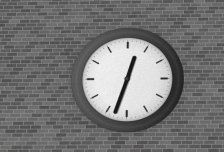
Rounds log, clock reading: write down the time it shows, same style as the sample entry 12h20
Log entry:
12h33
